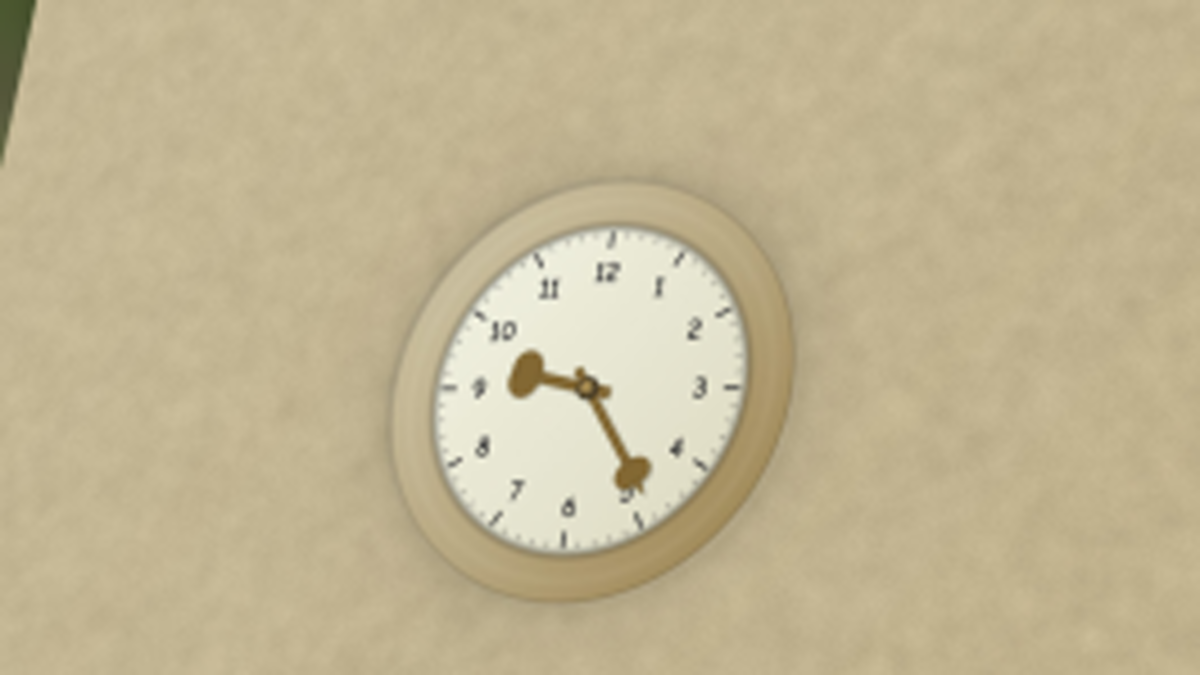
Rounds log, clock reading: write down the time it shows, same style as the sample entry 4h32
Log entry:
9h24
